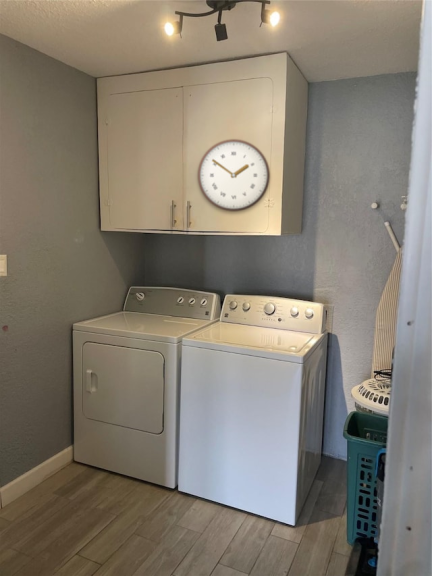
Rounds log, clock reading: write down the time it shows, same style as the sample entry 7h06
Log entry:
1h51
